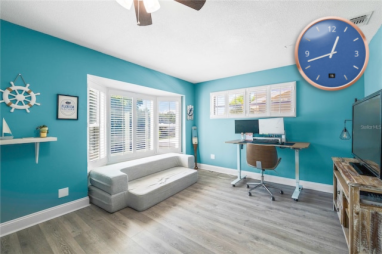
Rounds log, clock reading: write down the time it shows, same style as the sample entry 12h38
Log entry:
12h42
